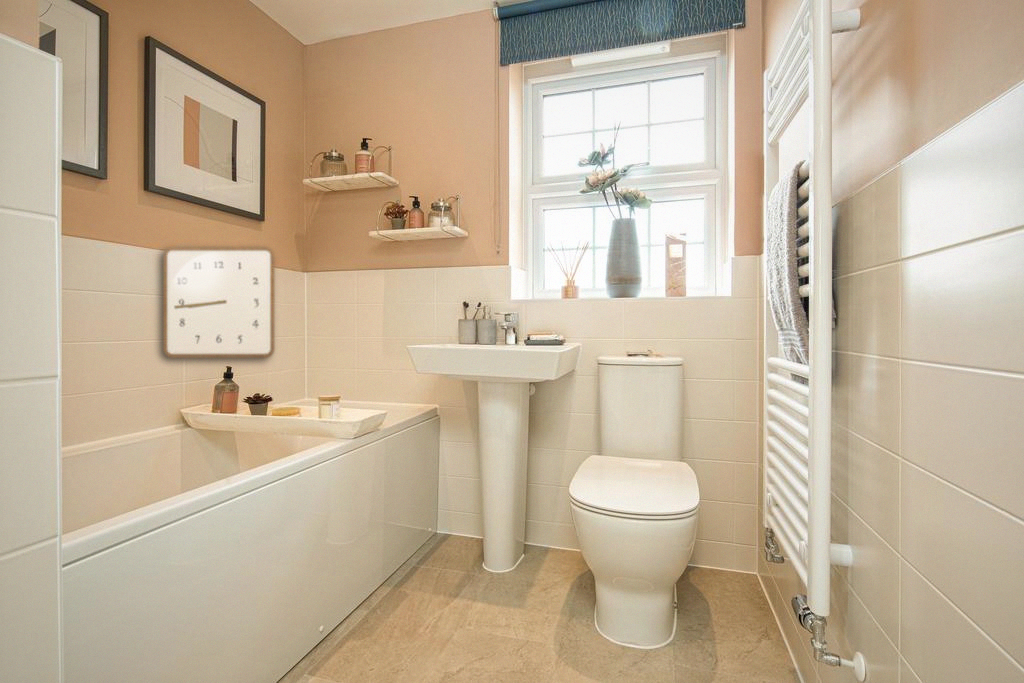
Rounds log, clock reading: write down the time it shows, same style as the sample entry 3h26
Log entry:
8h44
